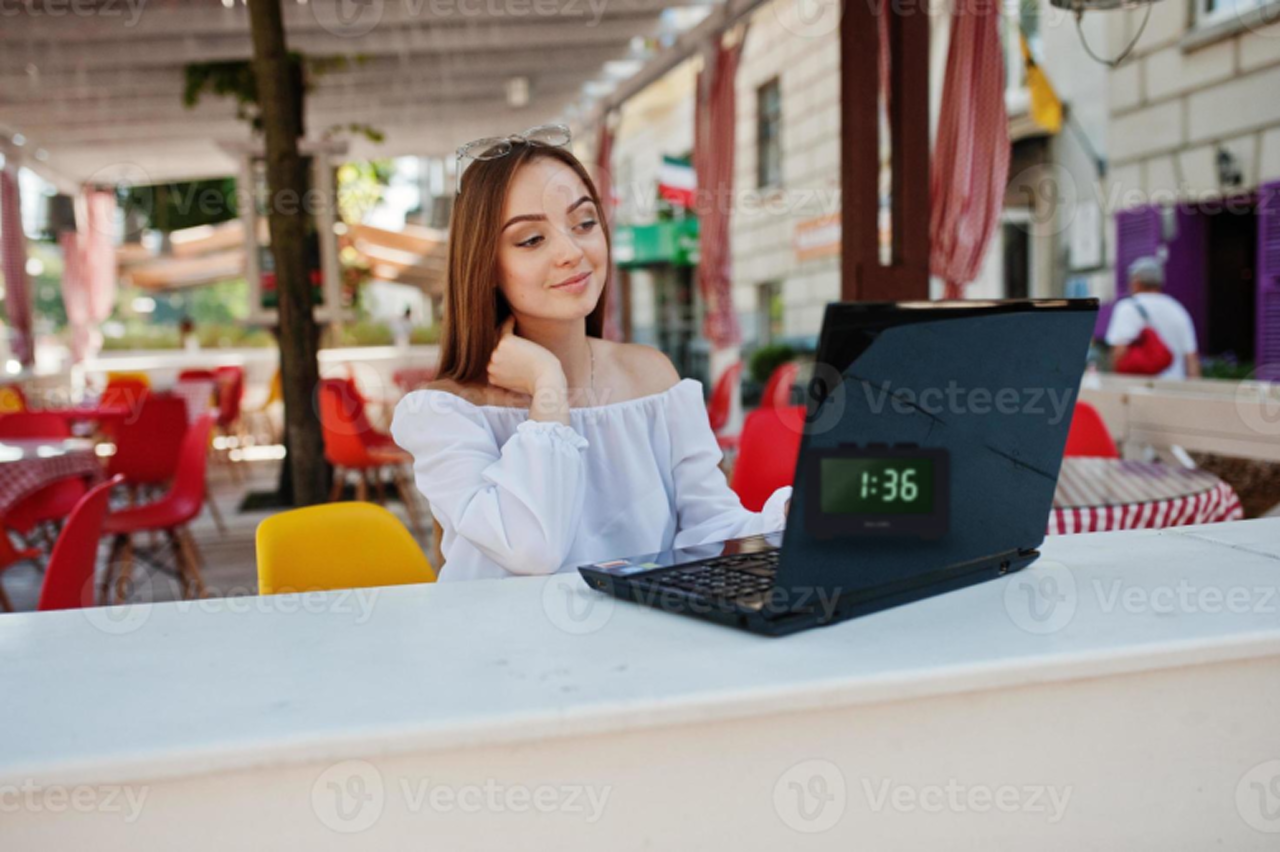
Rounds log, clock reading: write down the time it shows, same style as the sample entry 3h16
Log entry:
1h36
